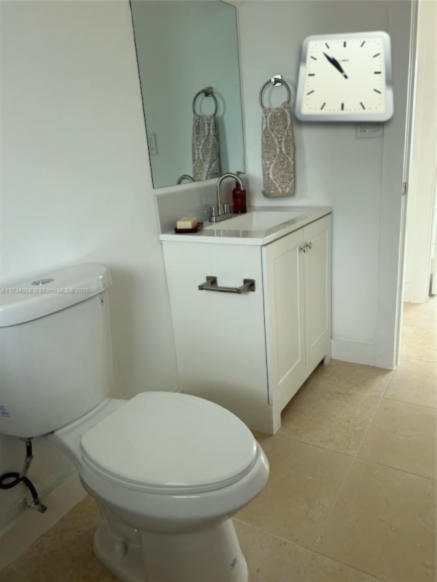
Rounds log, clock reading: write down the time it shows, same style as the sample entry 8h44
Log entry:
10h53
